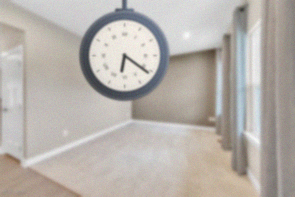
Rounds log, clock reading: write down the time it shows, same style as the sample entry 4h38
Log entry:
6h21
